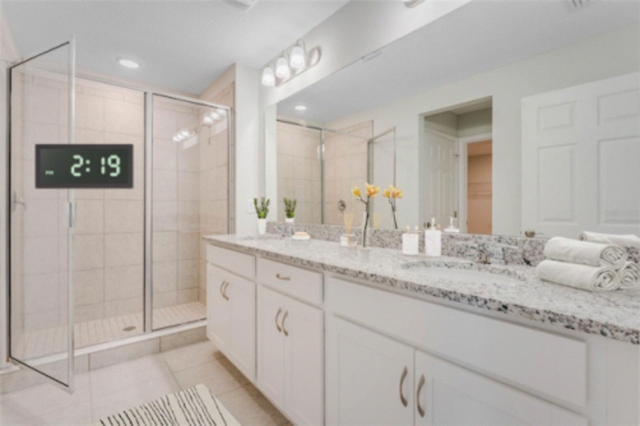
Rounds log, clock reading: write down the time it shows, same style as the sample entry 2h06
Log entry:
2h19
